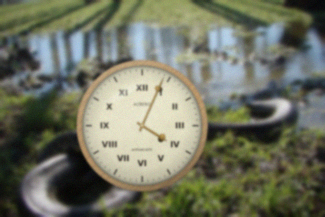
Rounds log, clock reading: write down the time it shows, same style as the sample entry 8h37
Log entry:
4h04
